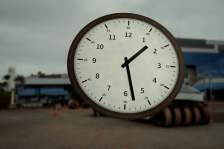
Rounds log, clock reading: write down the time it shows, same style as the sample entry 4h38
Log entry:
1h28
